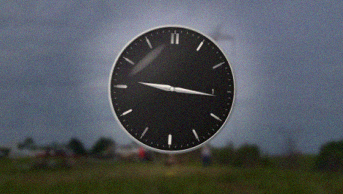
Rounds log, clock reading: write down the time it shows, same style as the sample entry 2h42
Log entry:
9h16
